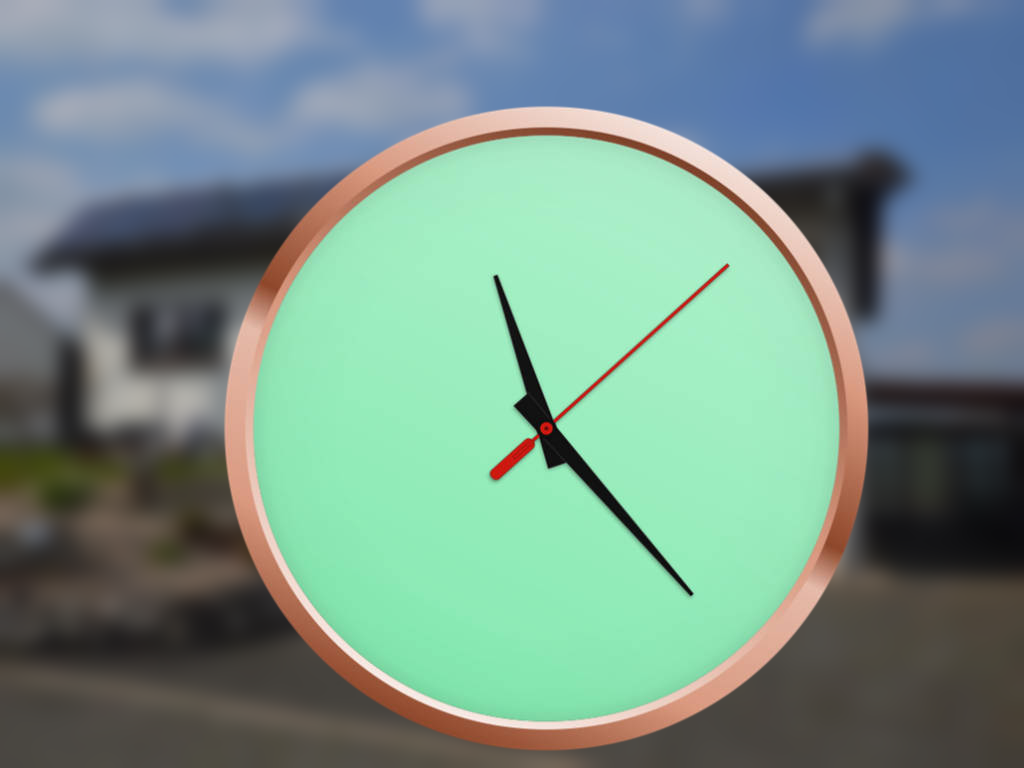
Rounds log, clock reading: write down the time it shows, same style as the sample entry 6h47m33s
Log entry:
11h23m08s
